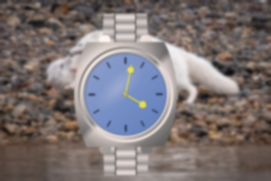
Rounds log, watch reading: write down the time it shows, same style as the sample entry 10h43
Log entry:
4h02
